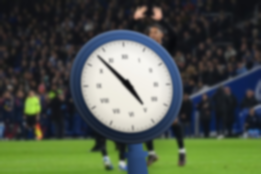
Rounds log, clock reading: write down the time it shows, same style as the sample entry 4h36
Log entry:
4h53
